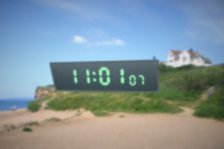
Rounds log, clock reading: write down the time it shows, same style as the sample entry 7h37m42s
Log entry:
11h01m07s
